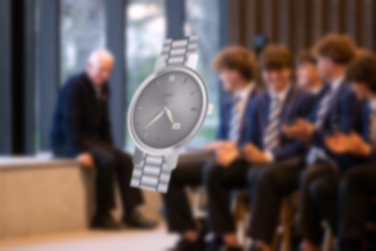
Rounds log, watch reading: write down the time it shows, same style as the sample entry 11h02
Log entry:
4h37
